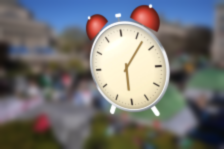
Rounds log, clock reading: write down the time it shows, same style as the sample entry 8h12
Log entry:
6h07
